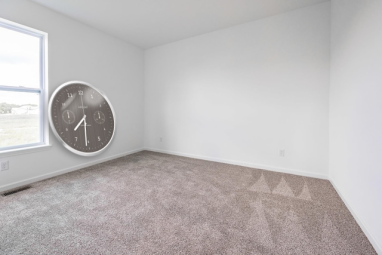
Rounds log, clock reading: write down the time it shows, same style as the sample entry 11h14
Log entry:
7h31
